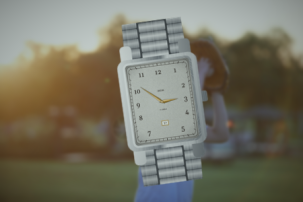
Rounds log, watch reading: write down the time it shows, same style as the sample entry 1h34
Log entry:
2h52
